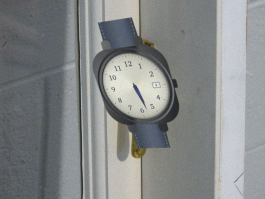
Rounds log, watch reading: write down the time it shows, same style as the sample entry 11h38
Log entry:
5h28
